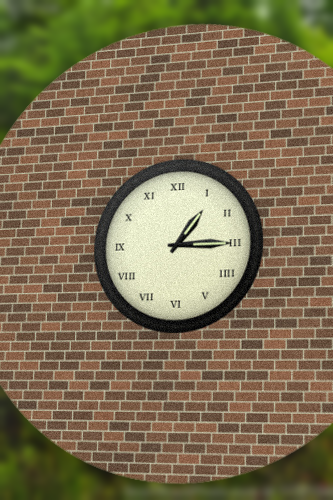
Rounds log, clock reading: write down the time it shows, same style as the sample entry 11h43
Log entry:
1h15
